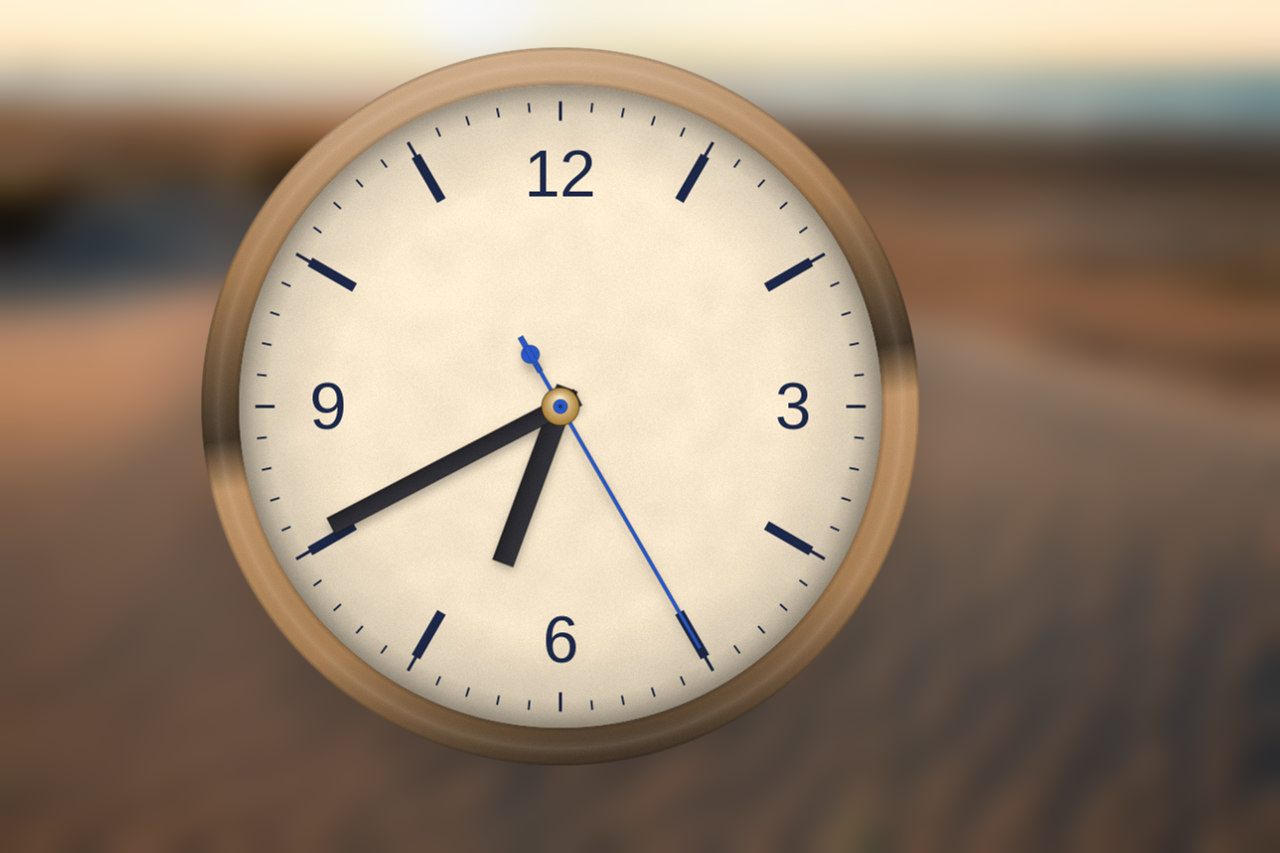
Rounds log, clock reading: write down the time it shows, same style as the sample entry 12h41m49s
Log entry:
6h40m25s
